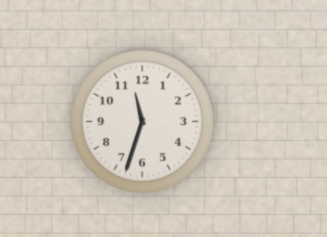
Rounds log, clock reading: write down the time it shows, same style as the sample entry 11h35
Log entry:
11h33
